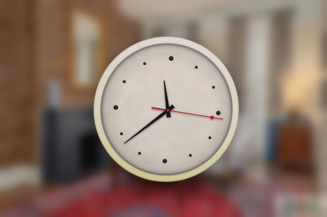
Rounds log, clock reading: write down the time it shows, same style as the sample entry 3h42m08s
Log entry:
11h38m16s
